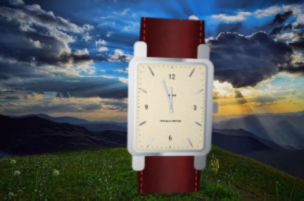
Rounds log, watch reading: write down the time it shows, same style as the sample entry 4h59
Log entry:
11h57
